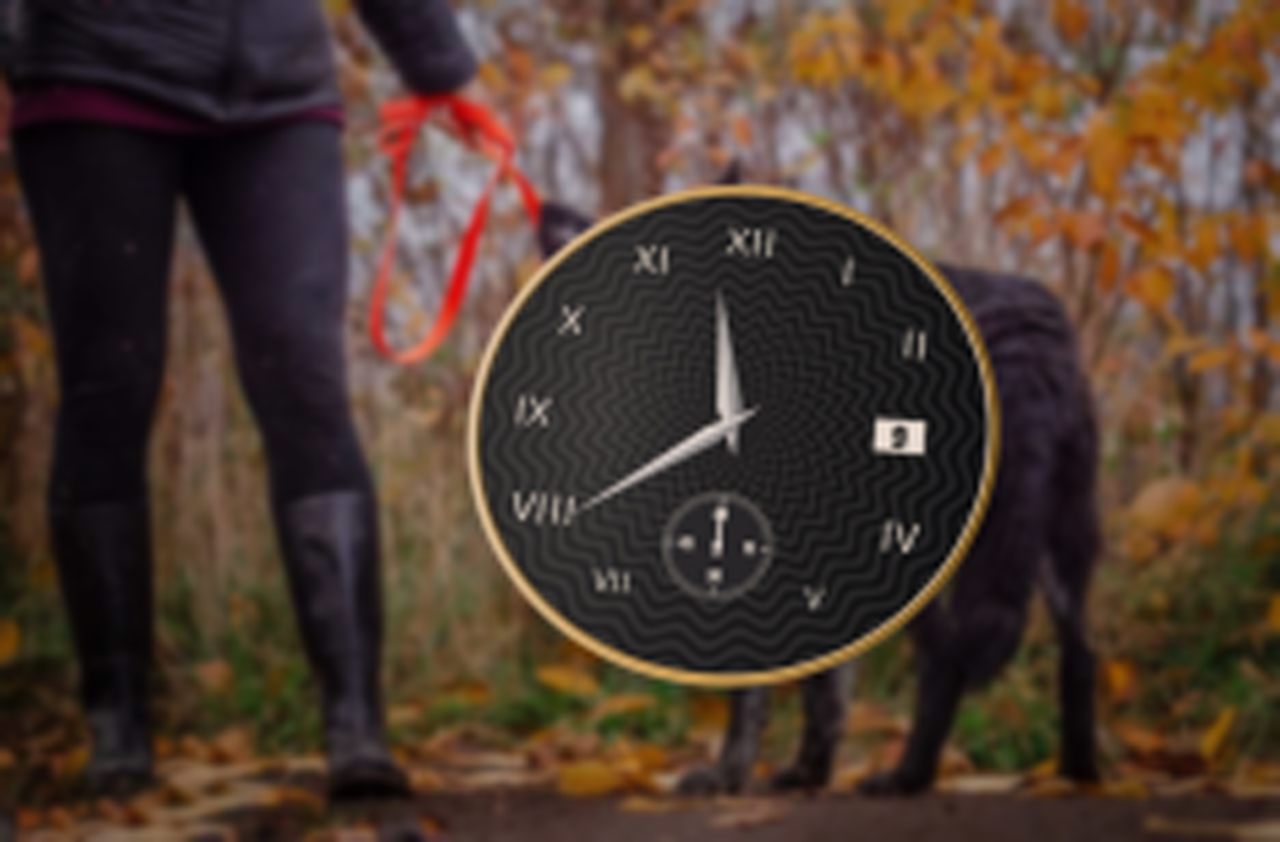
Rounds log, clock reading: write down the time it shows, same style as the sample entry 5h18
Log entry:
11h39
